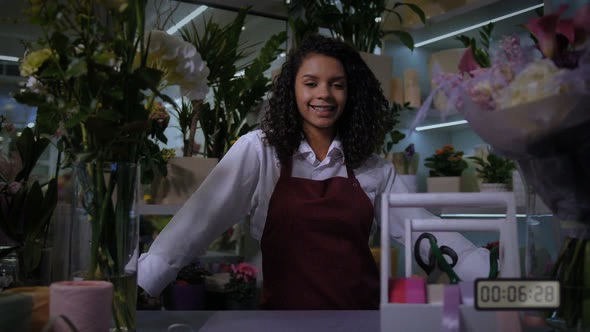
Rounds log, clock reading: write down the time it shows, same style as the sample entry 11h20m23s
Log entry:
0h06m28s
